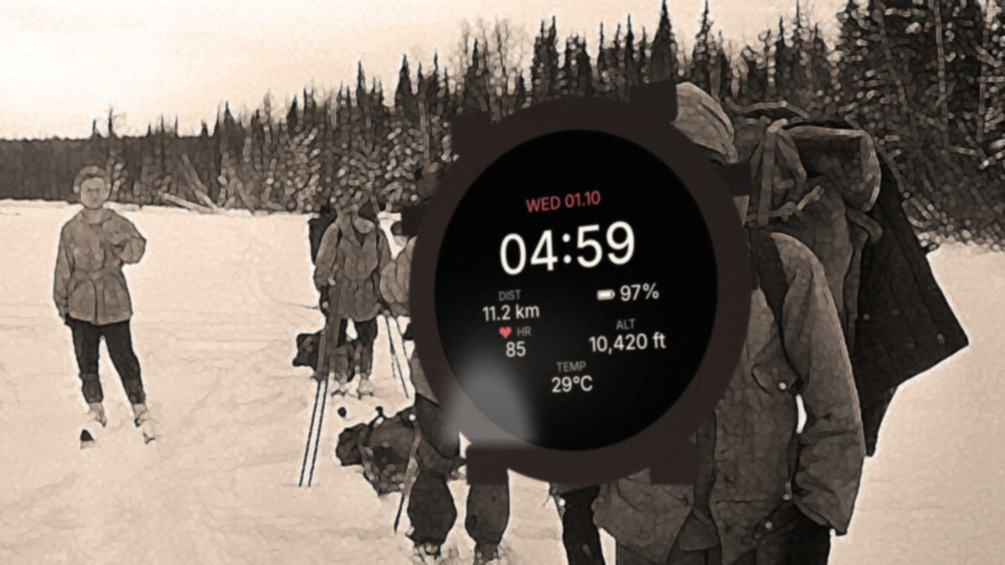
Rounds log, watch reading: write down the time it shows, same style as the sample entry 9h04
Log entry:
4h59
